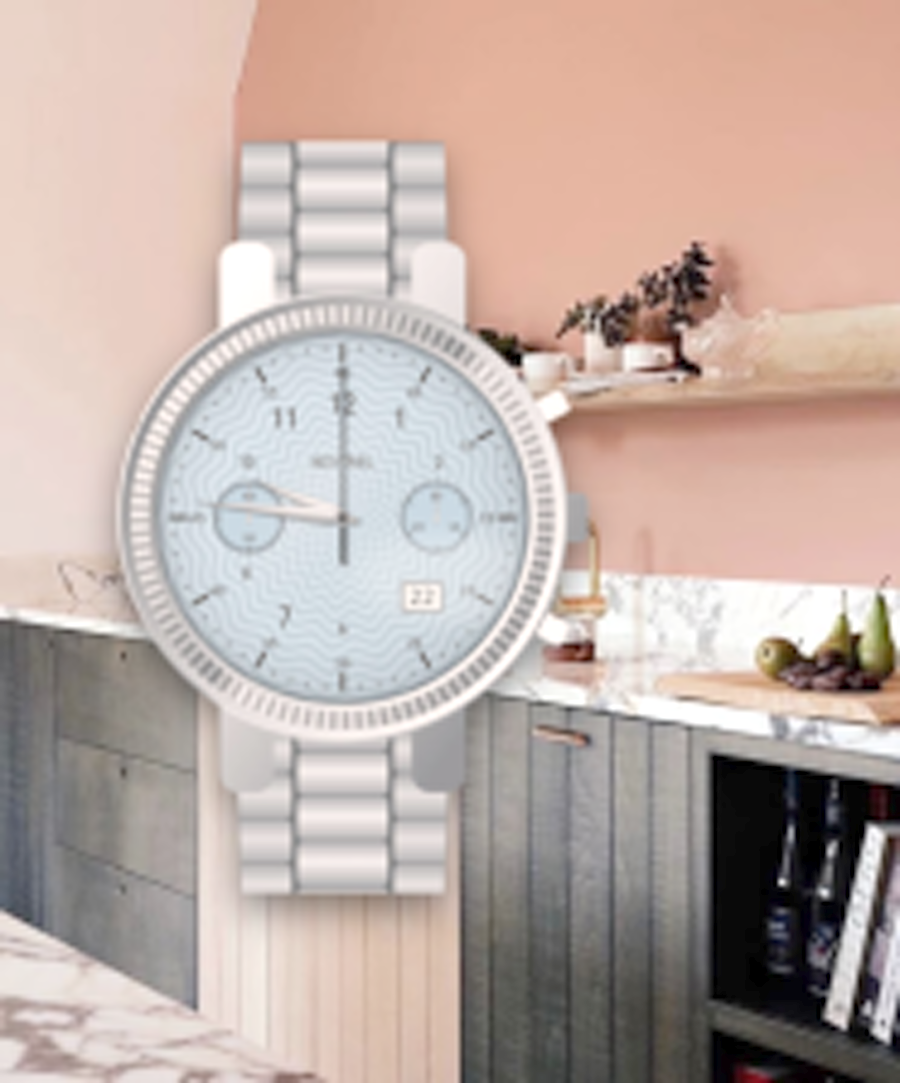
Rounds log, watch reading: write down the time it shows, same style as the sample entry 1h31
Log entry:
9h46
